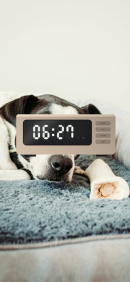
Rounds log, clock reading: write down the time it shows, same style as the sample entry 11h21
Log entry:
6h27
